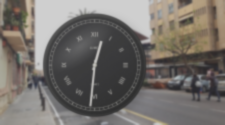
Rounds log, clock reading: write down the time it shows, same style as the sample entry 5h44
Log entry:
12h31
